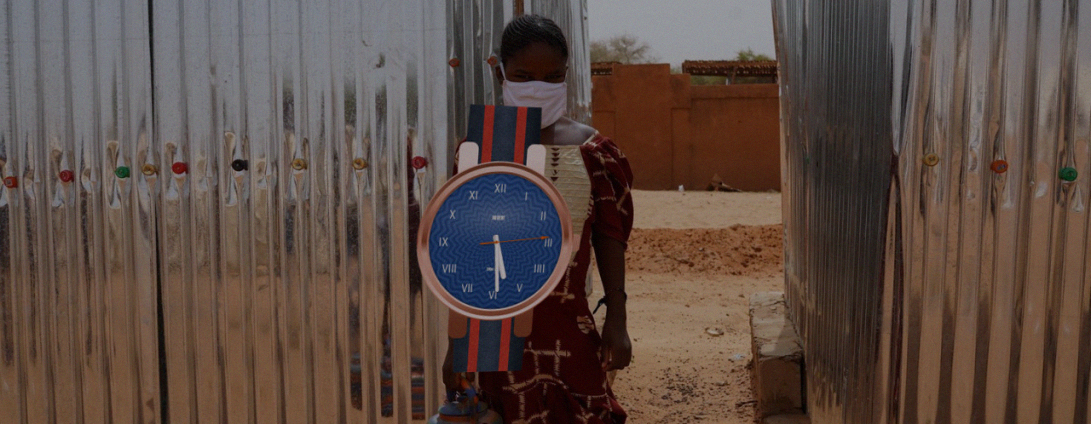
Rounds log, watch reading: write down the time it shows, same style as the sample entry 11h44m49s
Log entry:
5h29m14s
